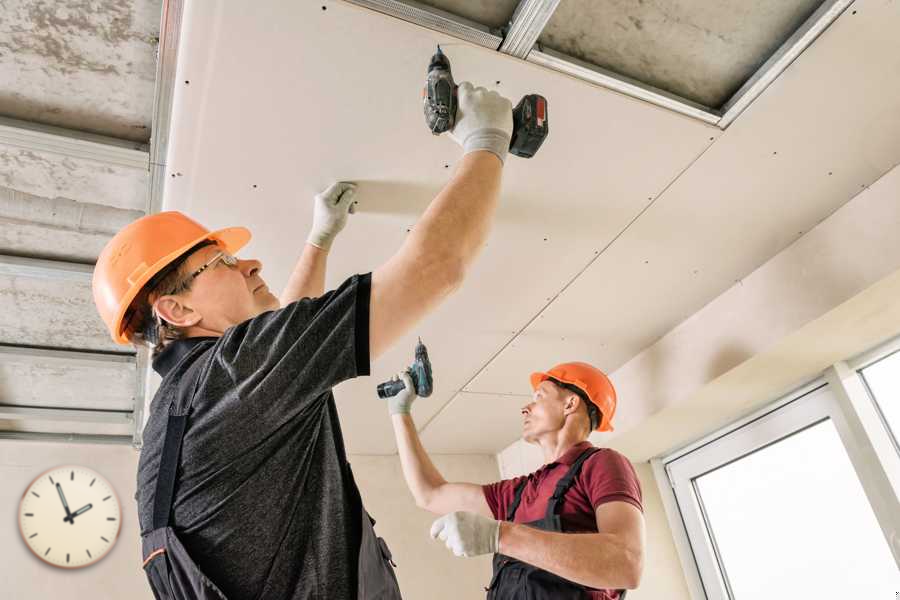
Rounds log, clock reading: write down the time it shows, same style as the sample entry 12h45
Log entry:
1h56
